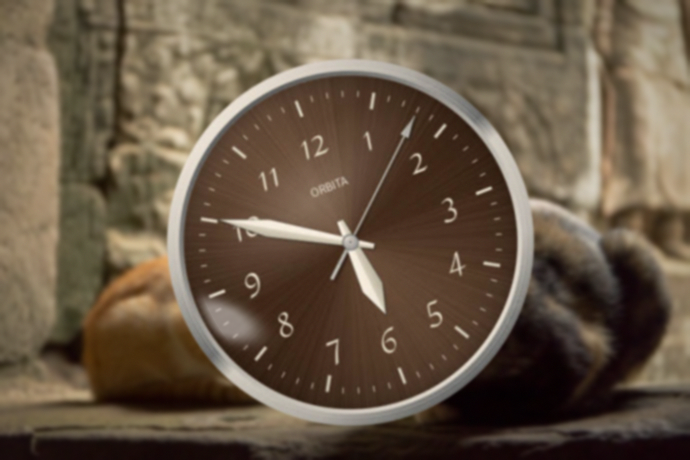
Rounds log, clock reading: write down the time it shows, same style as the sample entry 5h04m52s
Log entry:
5h50m08s
